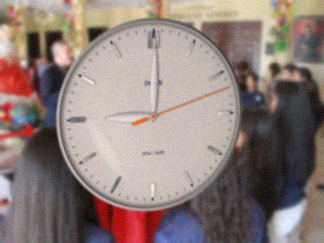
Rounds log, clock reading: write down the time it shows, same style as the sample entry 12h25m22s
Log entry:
9h00m12s
